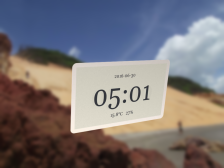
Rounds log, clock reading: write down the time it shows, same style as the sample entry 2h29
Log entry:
5h01
